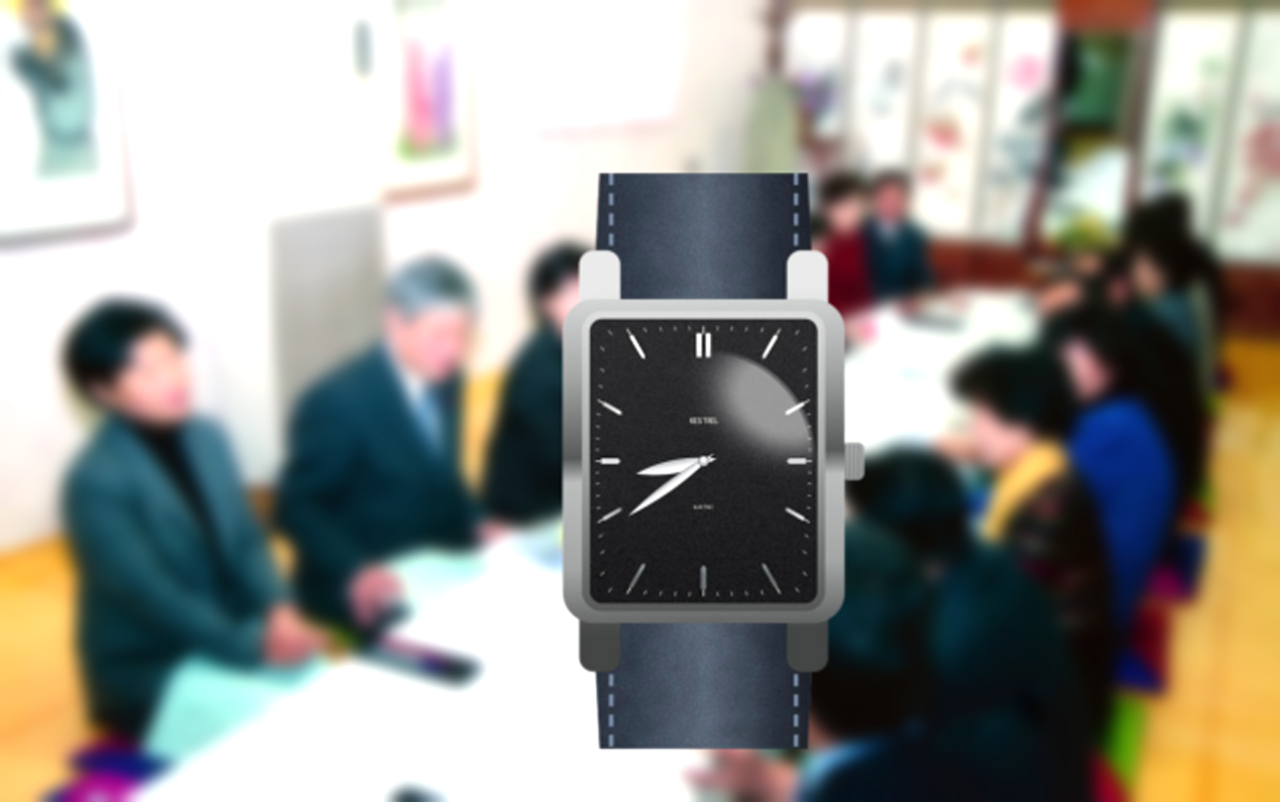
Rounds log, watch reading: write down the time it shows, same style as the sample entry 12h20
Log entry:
8h39
